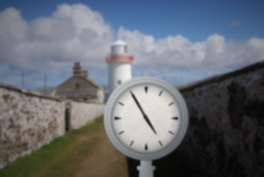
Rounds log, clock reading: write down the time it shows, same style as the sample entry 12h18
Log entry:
4h55
